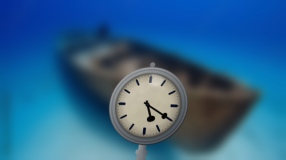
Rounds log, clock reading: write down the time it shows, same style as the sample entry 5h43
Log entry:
5h20
